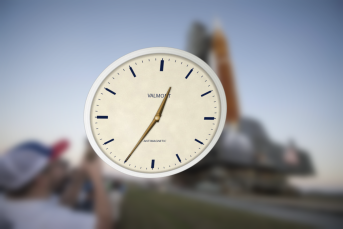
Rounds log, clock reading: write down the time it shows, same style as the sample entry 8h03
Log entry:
12h35
